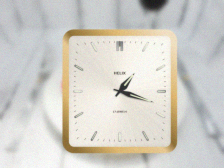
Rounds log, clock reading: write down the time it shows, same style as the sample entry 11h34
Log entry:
1h18
